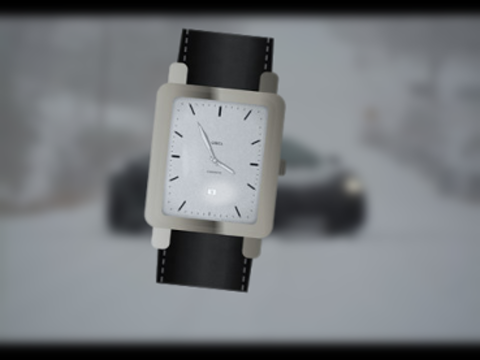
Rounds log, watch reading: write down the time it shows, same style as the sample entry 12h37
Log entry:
3h55
